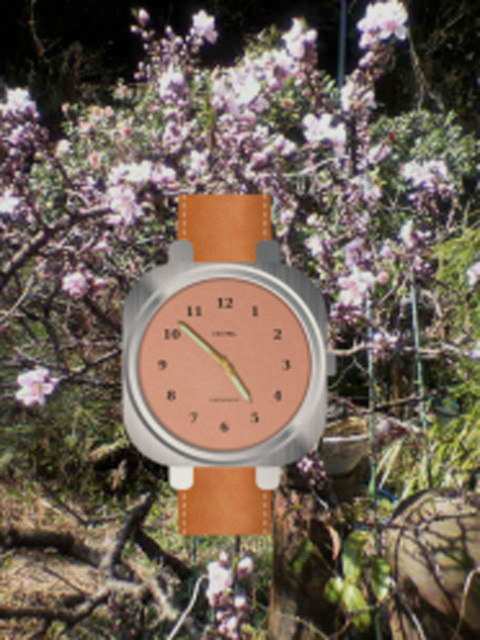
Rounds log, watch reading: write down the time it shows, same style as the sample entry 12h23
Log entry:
4h52
